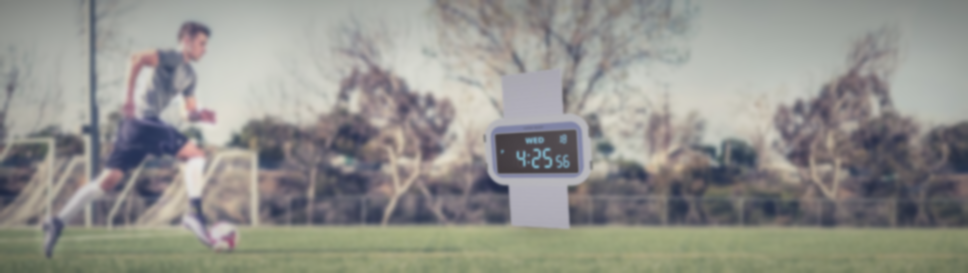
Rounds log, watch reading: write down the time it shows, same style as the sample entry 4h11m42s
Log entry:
4h25m56s
